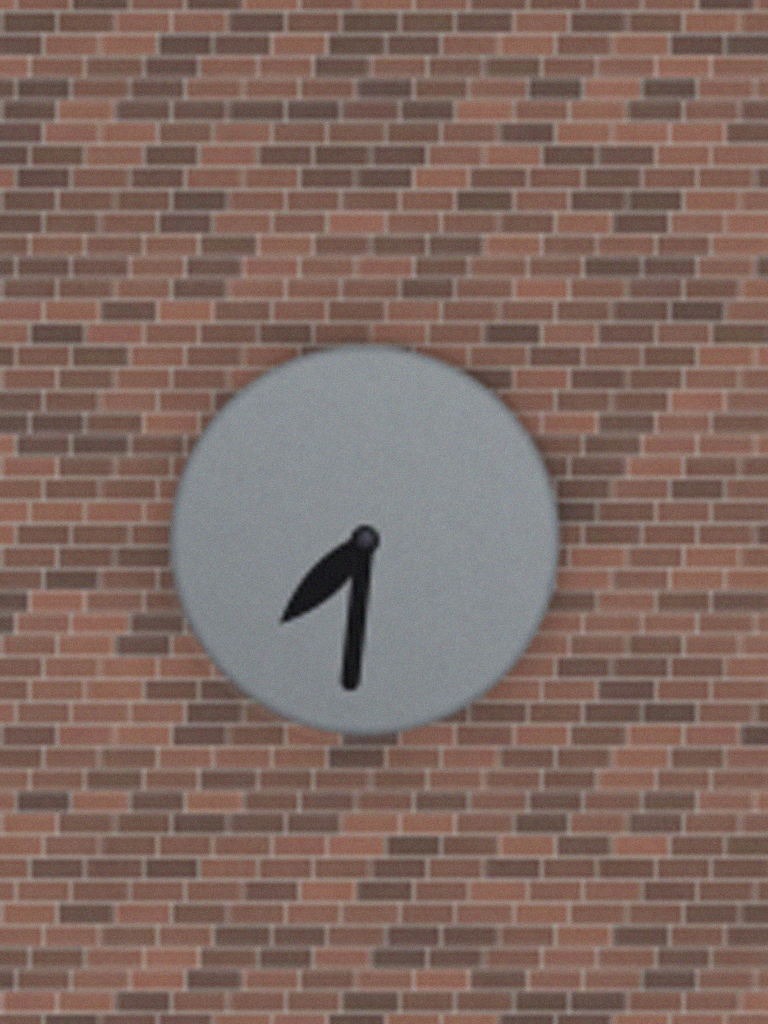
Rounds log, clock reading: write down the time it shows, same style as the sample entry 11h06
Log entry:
7h31
